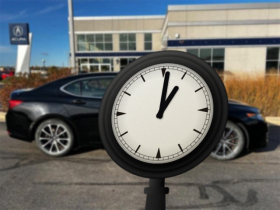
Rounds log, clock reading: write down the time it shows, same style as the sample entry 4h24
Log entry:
1h01
